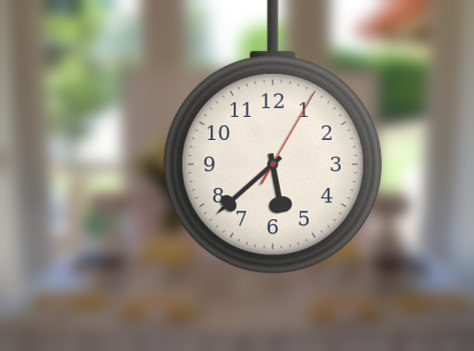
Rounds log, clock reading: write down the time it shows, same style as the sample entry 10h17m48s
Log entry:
5h38m05s
